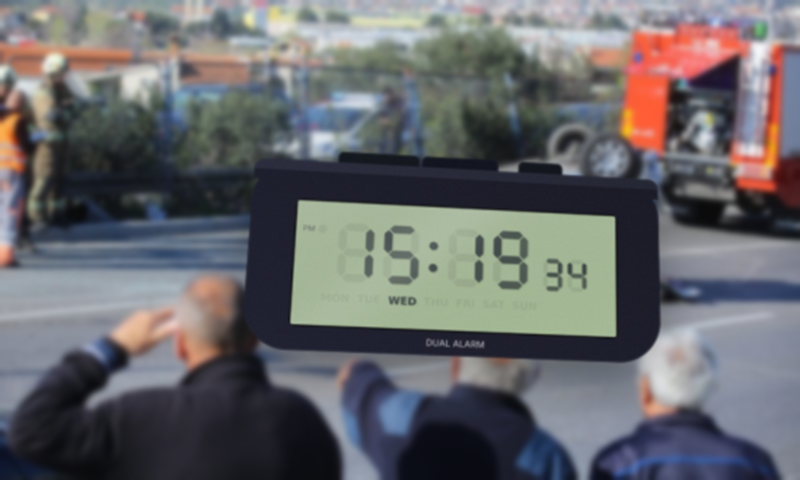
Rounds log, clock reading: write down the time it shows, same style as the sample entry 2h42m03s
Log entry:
15h19m34s
